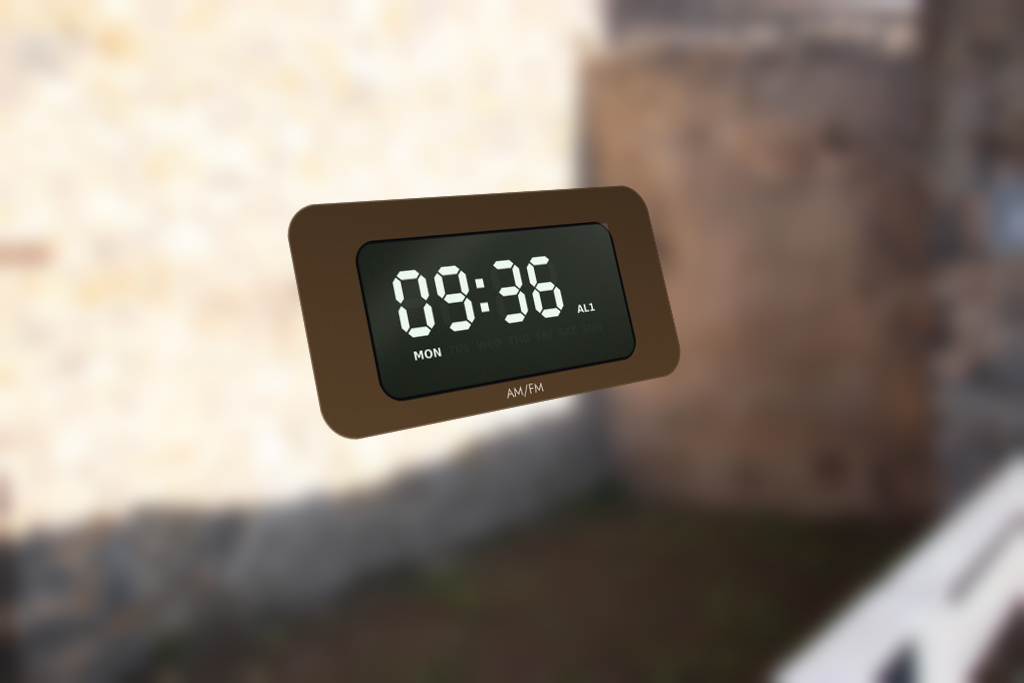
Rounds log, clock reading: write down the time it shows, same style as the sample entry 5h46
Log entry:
9h36
